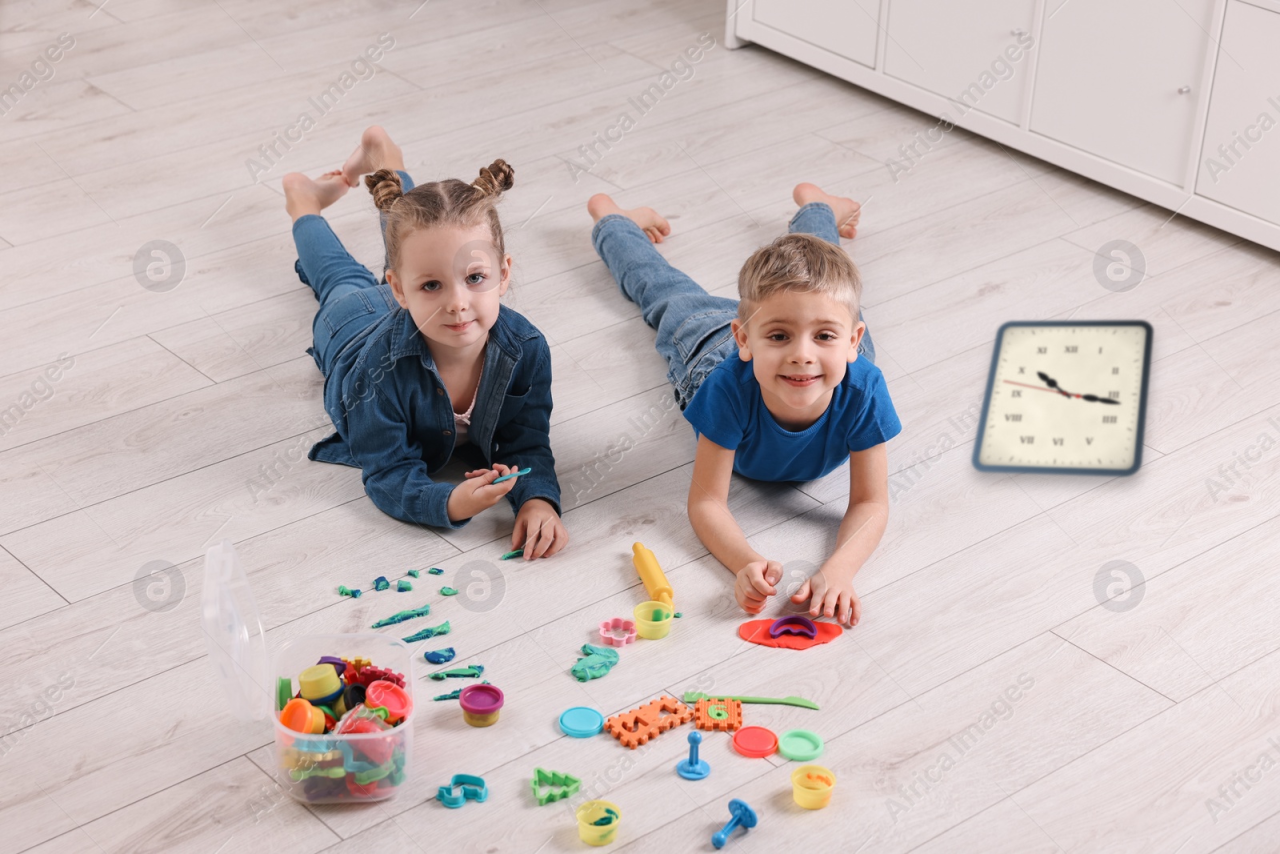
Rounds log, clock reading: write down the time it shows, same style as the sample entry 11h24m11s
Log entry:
10h16m47s
